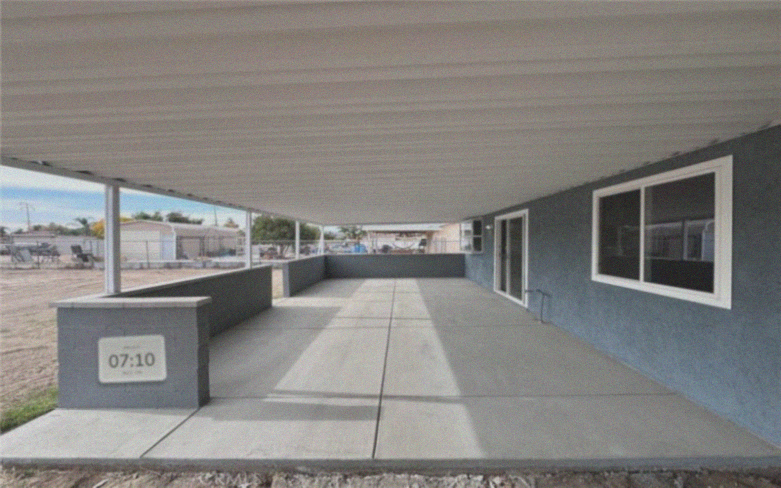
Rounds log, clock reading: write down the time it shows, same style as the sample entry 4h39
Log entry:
7h10
